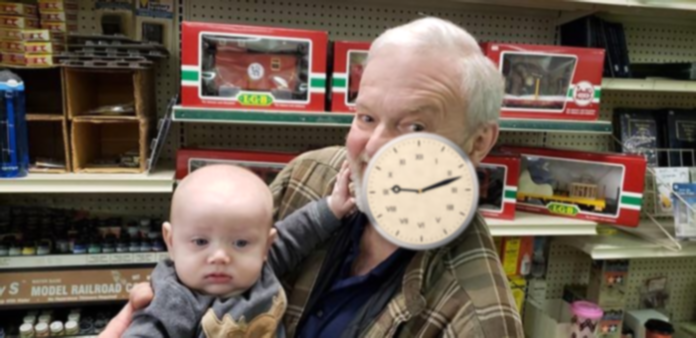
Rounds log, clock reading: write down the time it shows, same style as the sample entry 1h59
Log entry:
9h12
